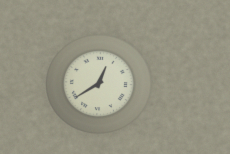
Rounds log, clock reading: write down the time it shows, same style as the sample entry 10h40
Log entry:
12h39
